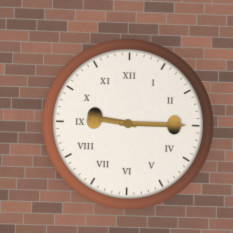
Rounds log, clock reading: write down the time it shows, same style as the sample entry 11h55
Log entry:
9h15
